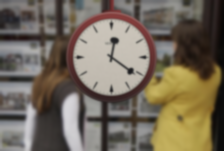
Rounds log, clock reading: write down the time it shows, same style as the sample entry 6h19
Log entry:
12h21
